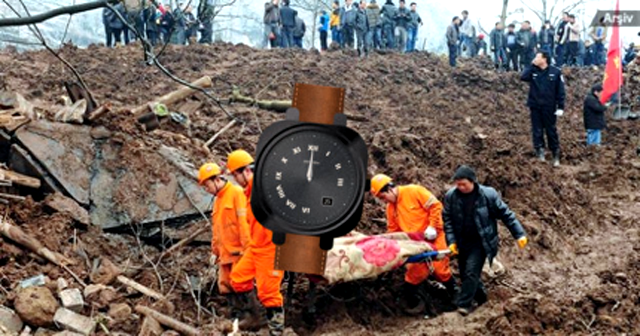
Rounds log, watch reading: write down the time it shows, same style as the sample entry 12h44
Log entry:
12h00
